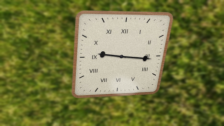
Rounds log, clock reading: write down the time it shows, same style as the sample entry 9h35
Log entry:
9h16
